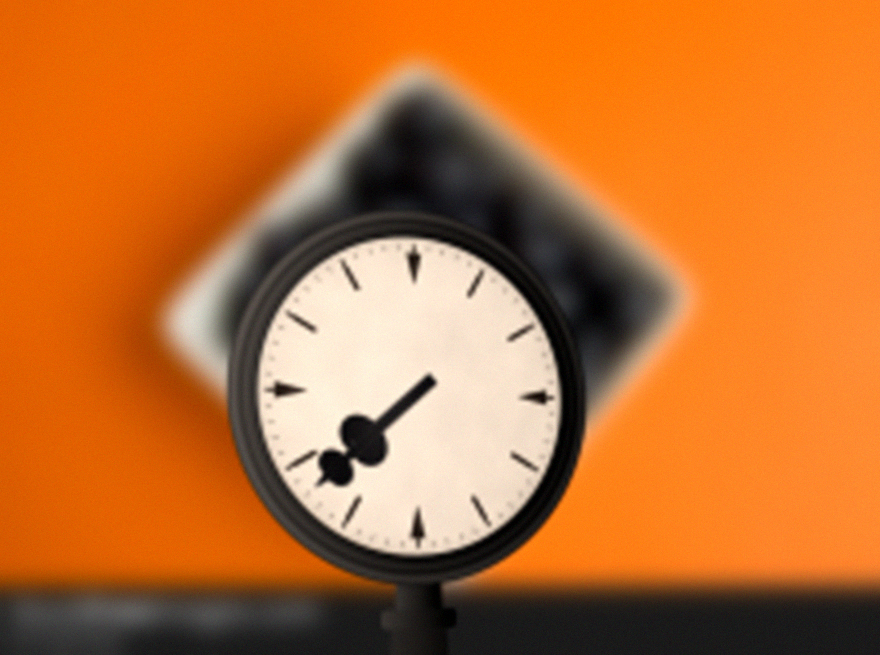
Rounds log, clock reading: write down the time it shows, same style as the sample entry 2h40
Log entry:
7h38
